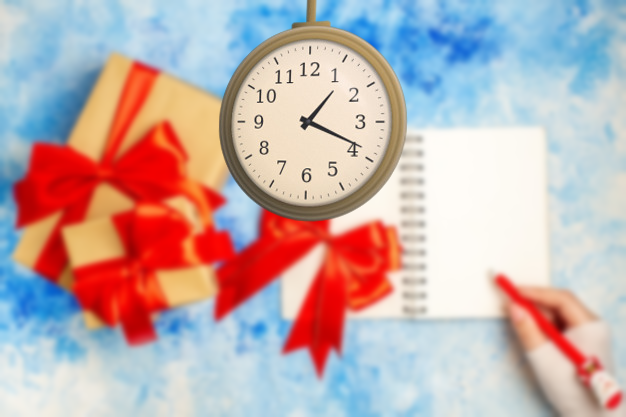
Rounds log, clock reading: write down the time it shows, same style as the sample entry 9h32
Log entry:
1h19
